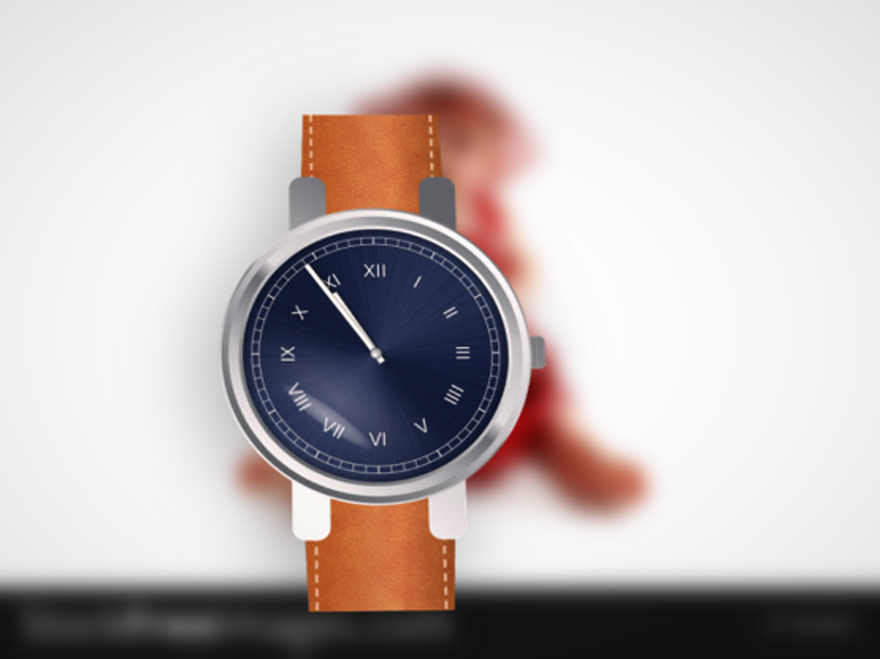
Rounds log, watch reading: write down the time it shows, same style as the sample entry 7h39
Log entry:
10h54
